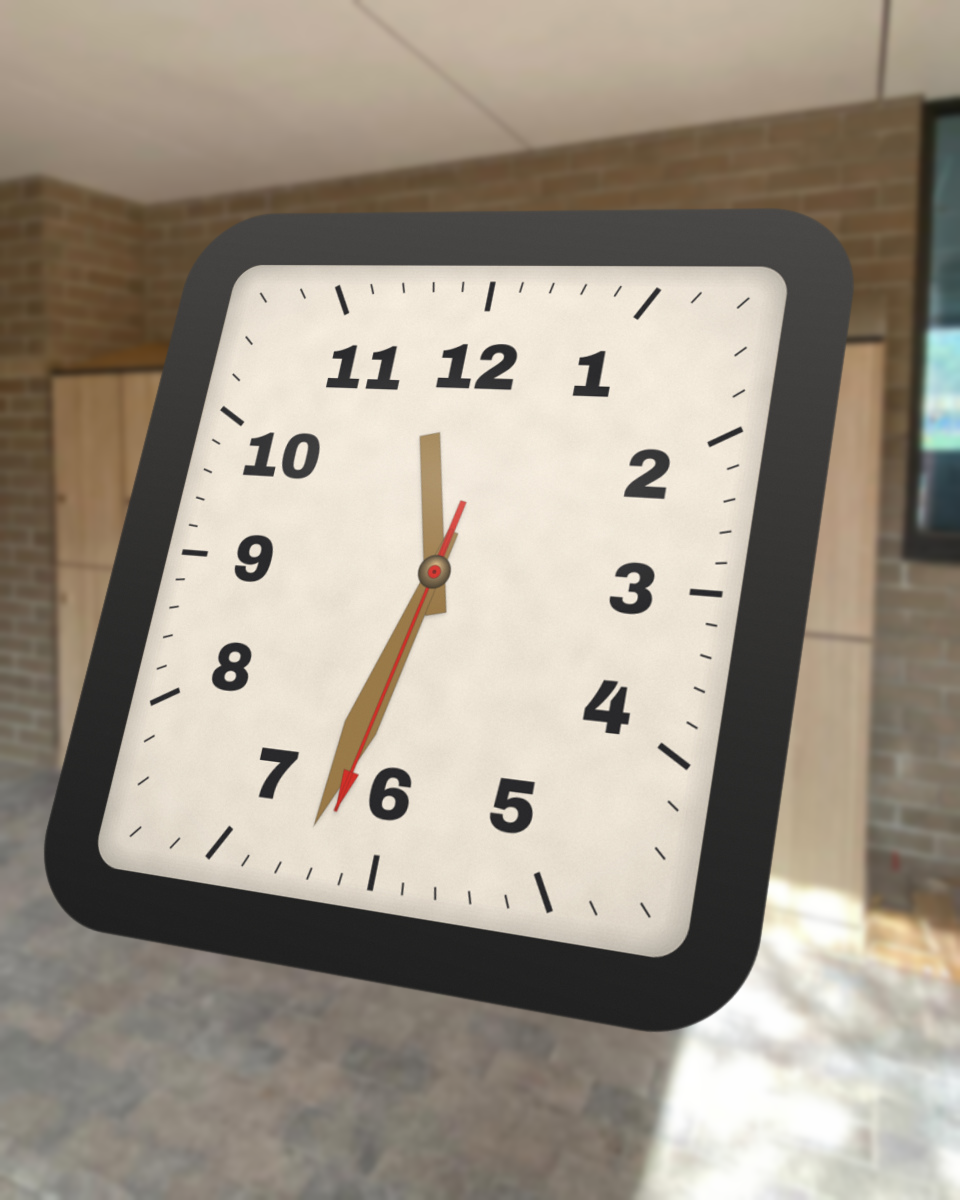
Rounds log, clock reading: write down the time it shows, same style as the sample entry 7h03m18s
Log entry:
11h32m32s
